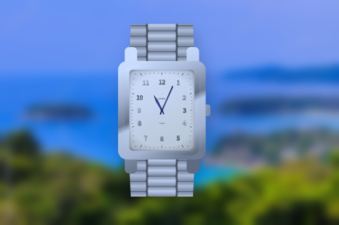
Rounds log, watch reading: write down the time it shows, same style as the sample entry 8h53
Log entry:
11h04
